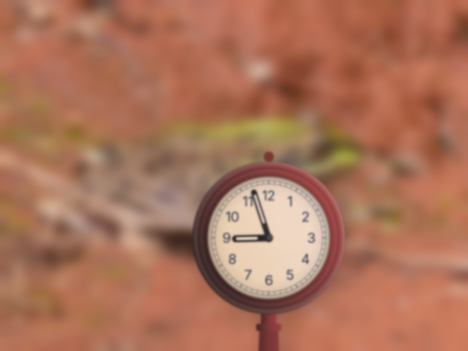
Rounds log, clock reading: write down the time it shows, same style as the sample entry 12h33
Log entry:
8h57
